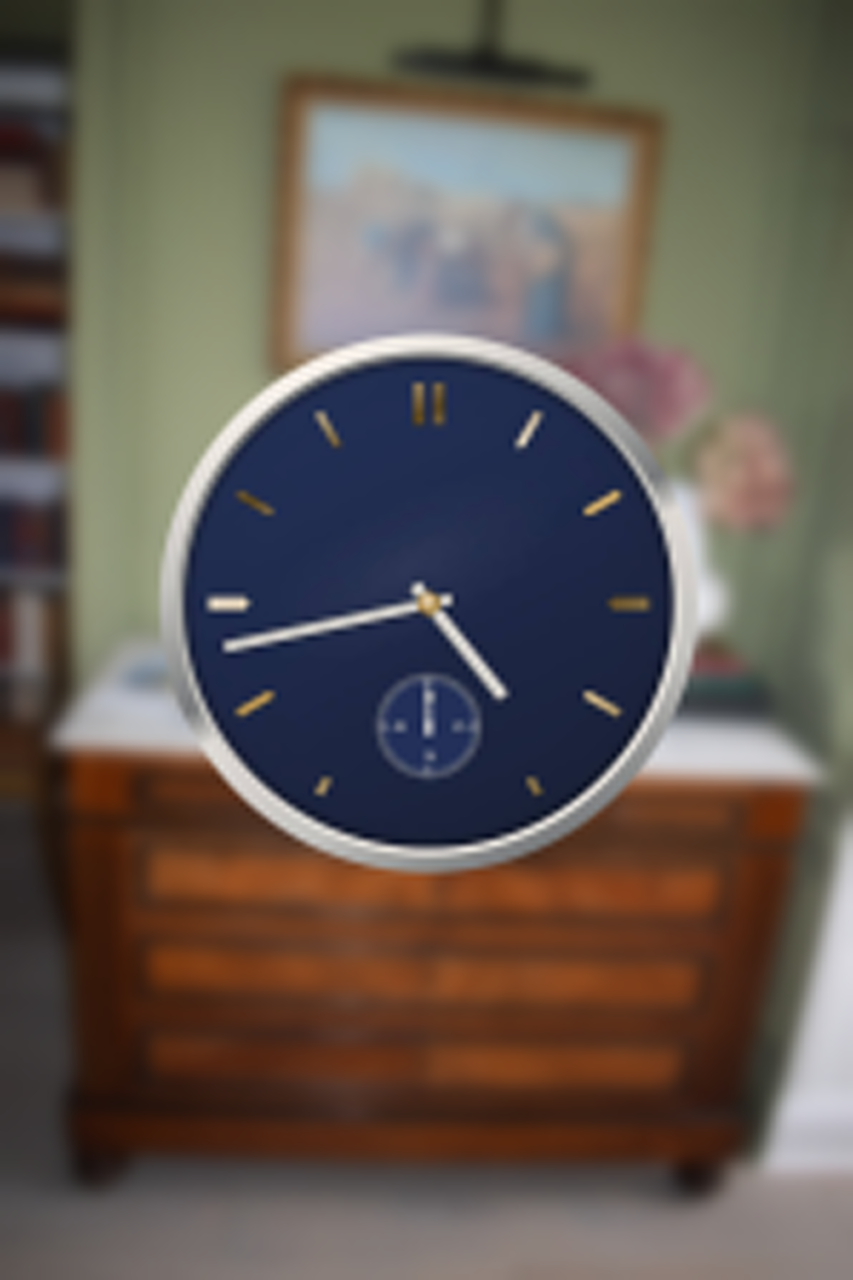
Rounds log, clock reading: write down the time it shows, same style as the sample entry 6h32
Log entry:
4h43
